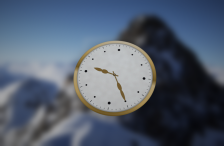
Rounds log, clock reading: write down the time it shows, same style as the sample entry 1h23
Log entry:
9h25
